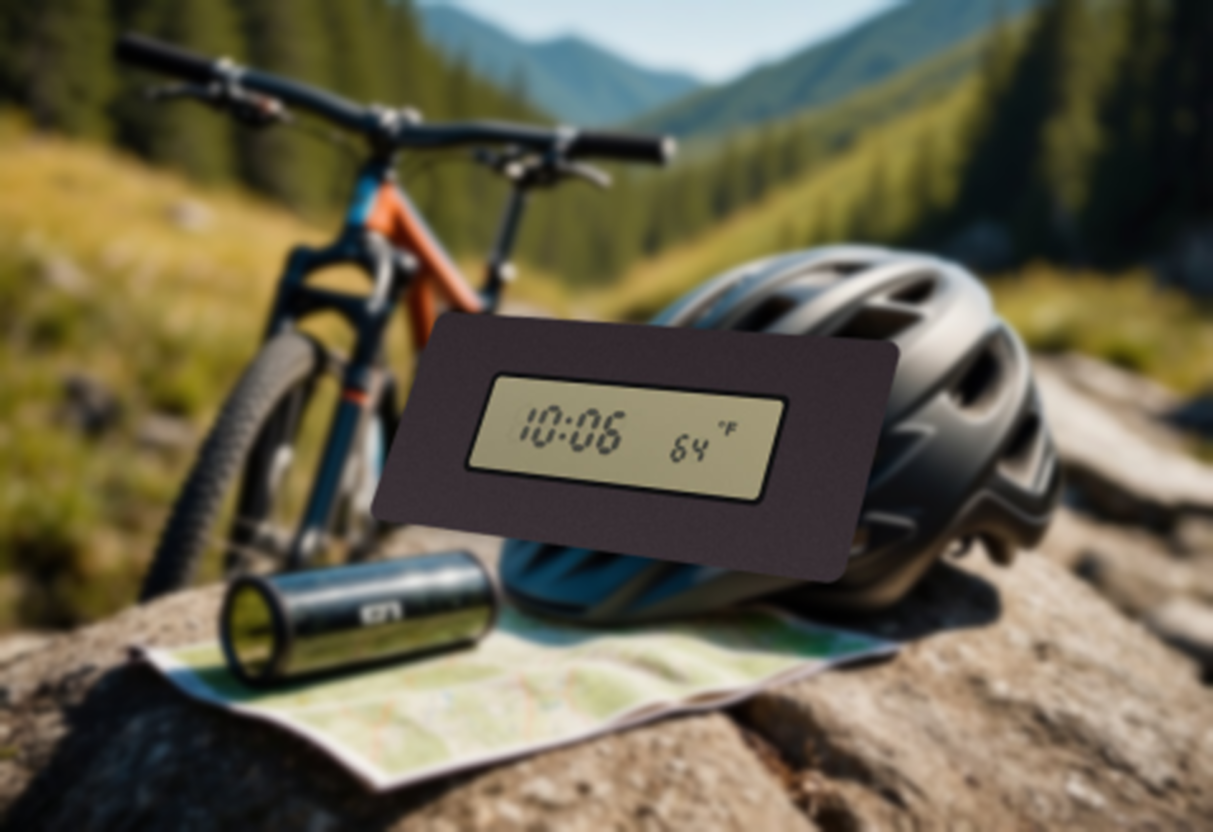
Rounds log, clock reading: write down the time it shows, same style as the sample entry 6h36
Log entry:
10h06
